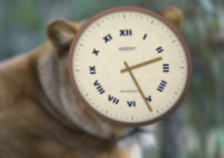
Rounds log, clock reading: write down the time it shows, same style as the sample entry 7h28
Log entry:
2h26
